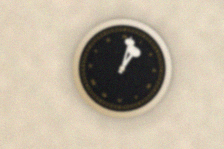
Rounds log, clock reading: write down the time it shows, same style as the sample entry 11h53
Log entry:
1h02
